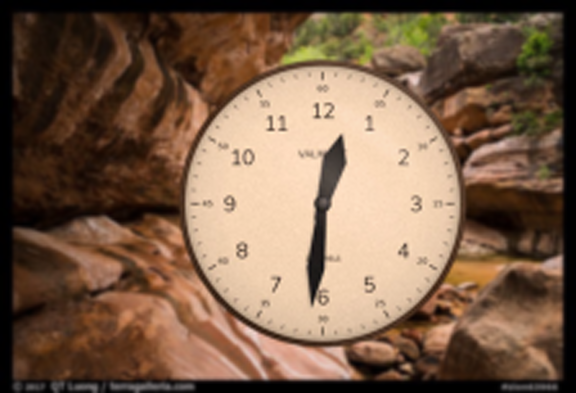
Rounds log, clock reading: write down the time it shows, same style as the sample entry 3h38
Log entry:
12h31
